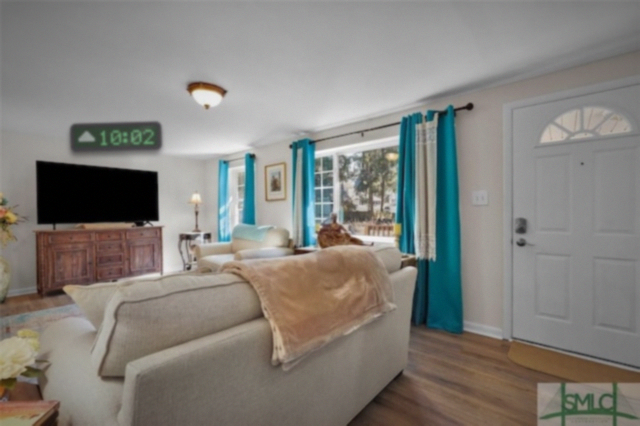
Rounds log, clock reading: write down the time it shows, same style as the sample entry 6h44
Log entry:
10h02
